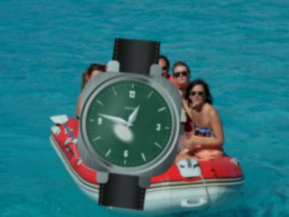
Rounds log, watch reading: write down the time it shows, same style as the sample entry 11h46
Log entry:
12h47
